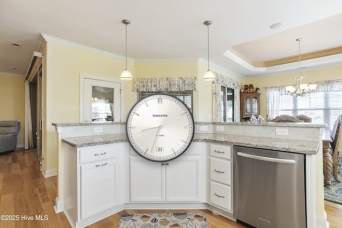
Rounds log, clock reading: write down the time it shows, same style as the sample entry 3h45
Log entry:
8h33
